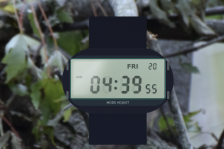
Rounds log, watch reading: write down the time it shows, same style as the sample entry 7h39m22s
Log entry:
4h39m55s
